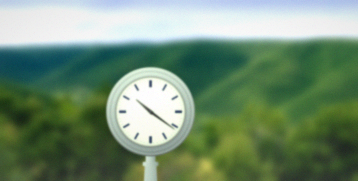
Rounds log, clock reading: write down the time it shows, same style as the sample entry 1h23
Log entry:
10h21
